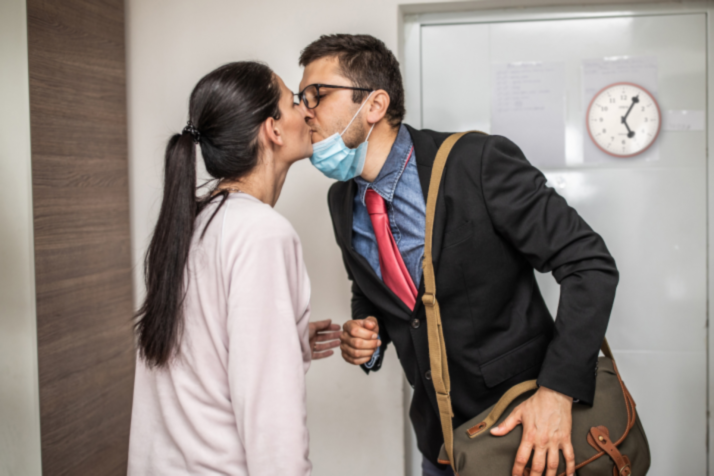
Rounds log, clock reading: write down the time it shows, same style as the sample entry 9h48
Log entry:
5h05
